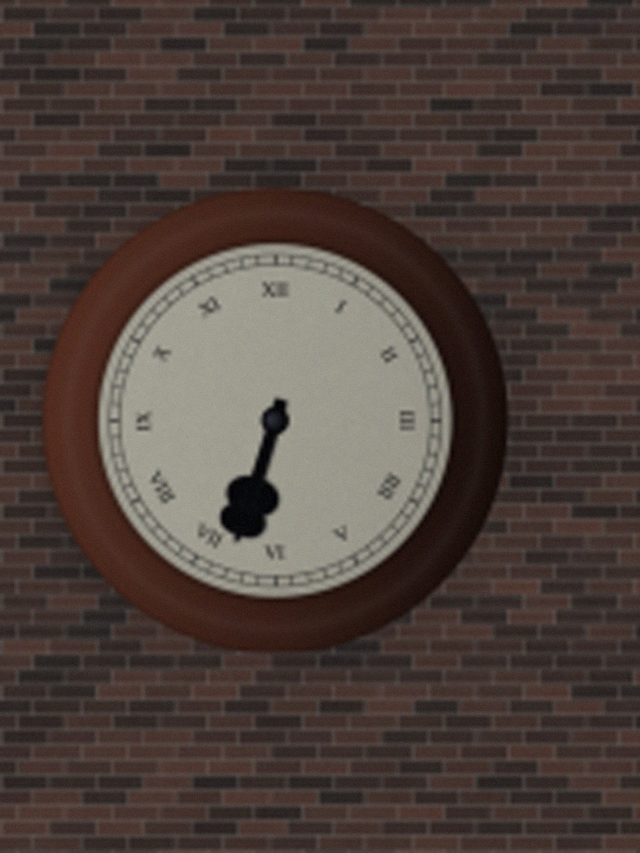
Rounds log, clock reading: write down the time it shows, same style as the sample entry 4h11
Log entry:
6h33
